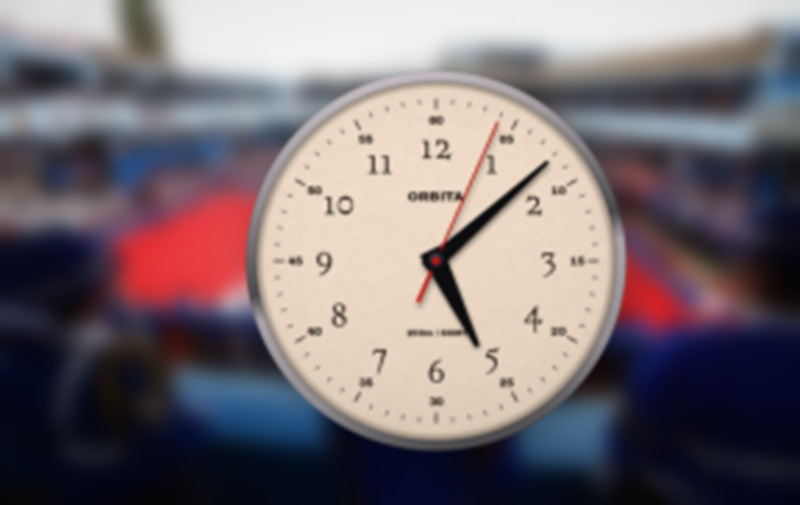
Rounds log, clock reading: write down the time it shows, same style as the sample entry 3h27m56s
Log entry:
5h08m04s
